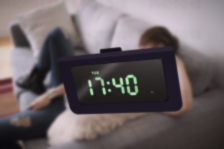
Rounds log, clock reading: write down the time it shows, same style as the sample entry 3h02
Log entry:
17h40
